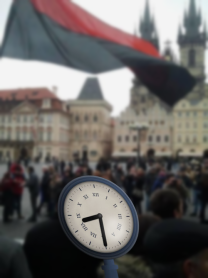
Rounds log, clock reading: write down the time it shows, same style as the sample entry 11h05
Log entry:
8h30
